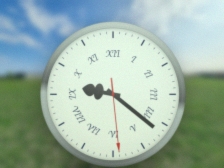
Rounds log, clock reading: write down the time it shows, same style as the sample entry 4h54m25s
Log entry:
9h21m29s
